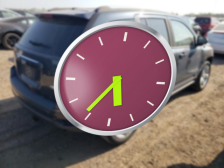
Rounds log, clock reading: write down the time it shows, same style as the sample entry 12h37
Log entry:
5h36
